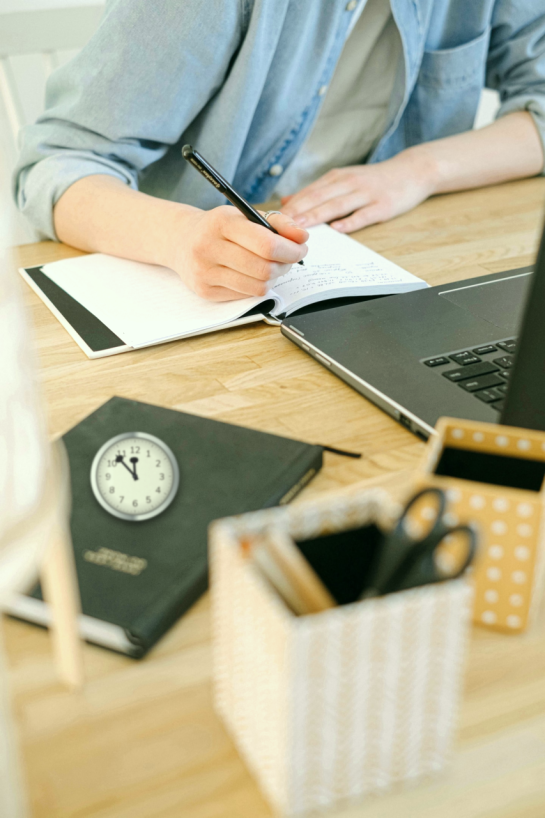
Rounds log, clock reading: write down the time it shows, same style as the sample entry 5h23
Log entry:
11h53
